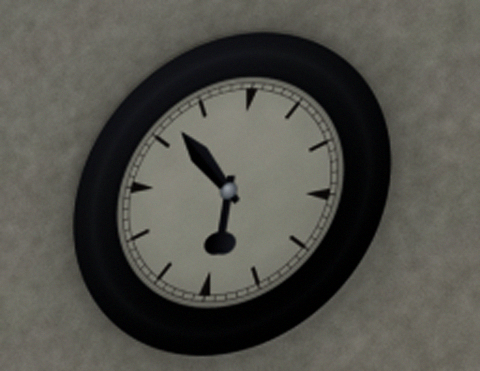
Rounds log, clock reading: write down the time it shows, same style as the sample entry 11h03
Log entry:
5h52
